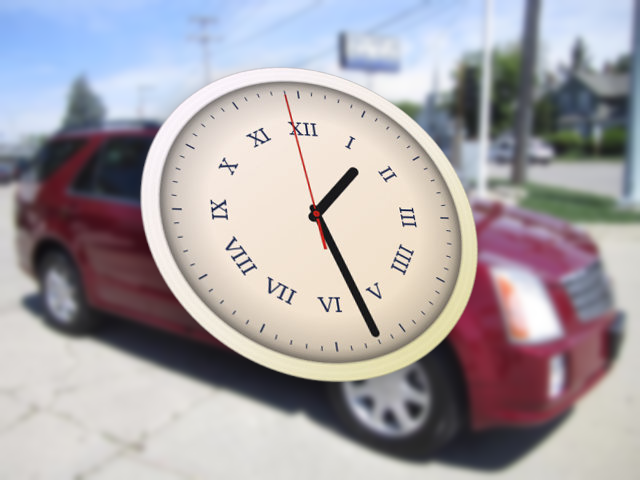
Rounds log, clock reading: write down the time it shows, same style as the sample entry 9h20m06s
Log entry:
1h26m59s
